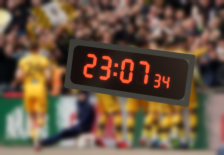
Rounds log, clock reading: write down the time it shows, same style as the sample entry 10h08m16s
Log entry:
23h07m34s
